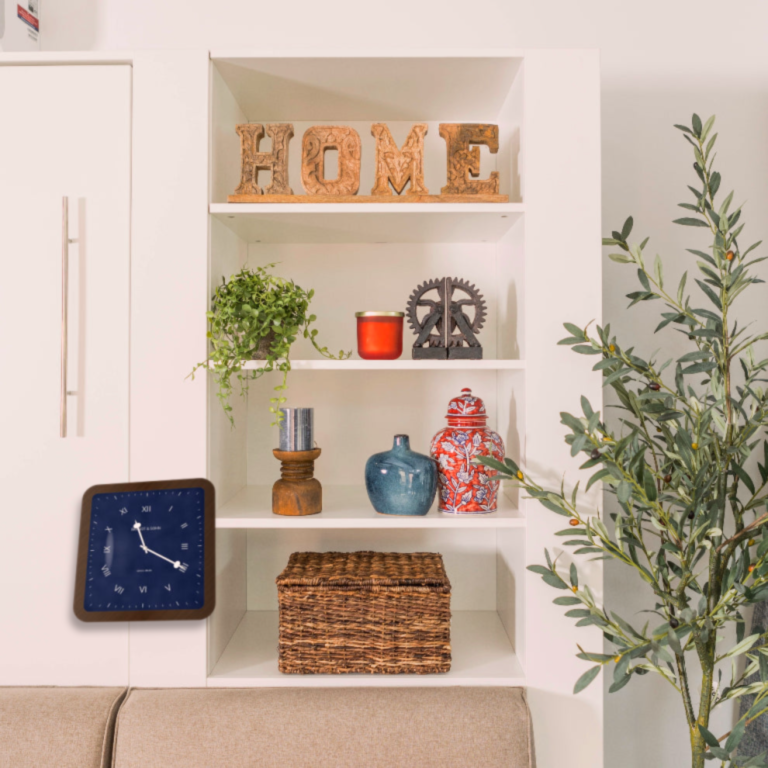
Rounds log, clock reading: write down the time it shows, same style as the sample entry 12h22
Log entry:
11h20
